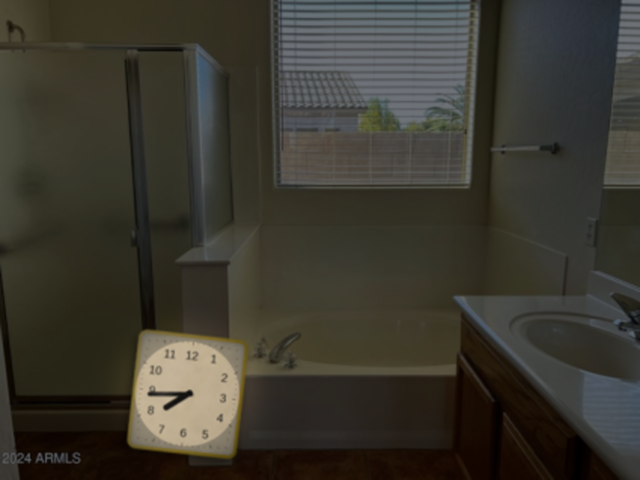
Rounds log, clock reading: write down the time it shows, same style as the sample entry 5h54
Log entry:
7h44
